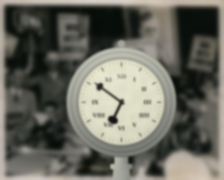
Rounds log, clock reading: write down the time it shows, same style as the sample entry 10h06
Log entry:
6h51
